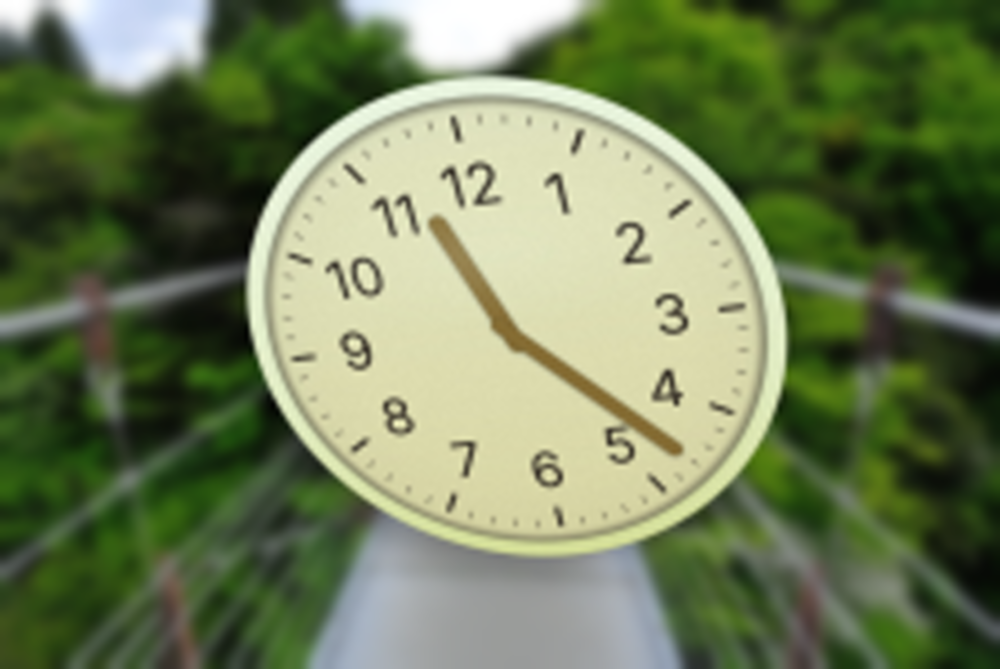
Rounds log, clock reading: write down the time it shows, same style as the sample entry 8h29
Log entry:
11h23
